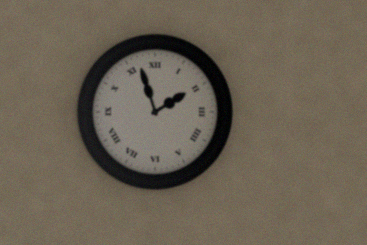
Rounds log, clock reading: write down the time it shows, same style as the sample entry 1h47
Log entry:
1h57
